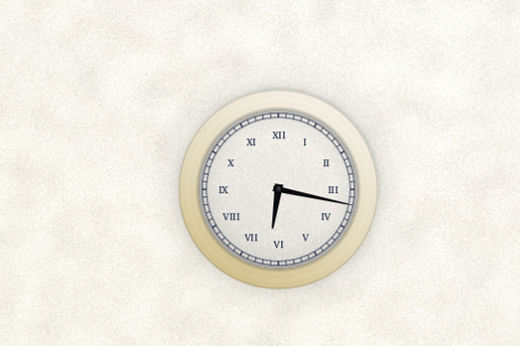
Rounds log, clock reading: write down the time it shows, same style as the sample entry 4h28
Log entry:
6h17
